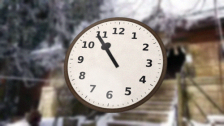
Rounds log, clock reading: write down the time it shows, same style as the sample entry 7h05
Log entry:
10h54
